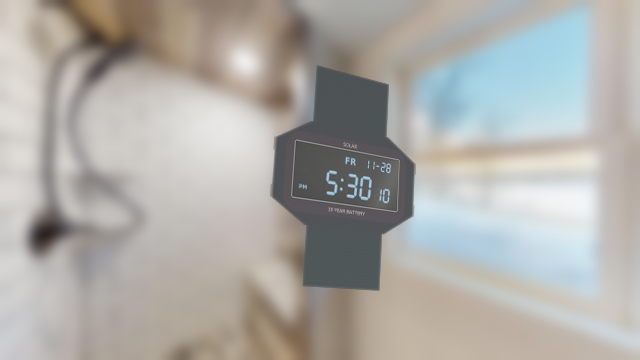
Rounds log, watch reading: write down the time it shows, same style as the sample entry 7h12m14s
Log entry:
5h30m10s
